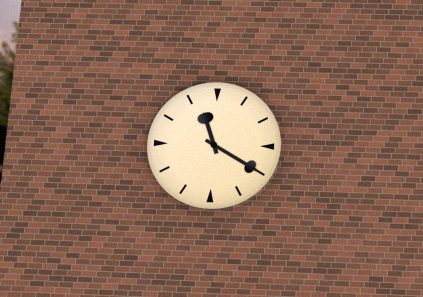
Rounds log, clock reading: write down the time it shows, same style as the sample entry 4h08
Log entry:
11h20
